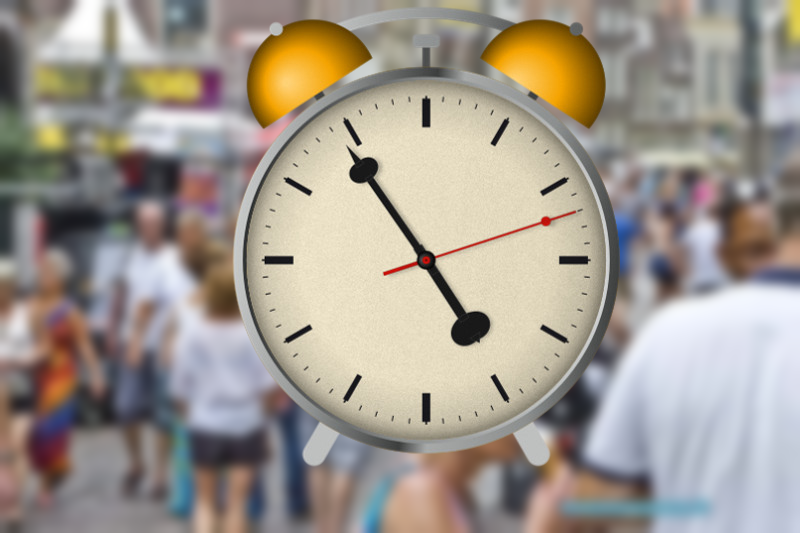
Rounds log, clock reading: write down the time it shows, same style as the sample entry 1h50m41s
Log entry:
4h54m12s
